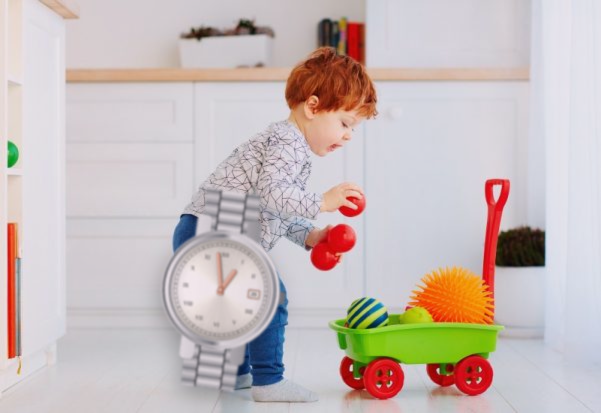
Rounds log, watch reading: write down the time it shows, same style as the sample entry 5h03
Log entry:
12h58
